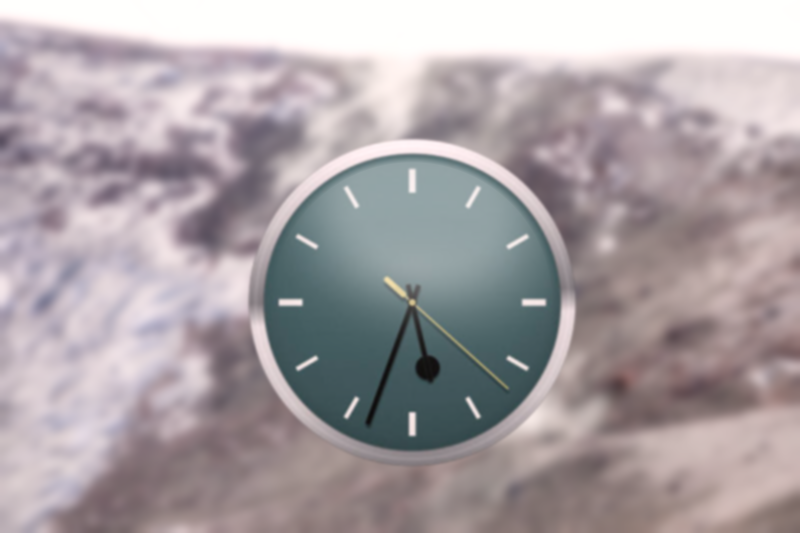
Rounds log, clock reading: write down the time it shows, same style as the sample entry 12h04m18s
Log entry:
5h33m22s
